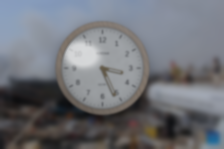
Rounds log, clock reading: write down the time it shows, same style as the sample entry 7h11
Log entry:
3h26
